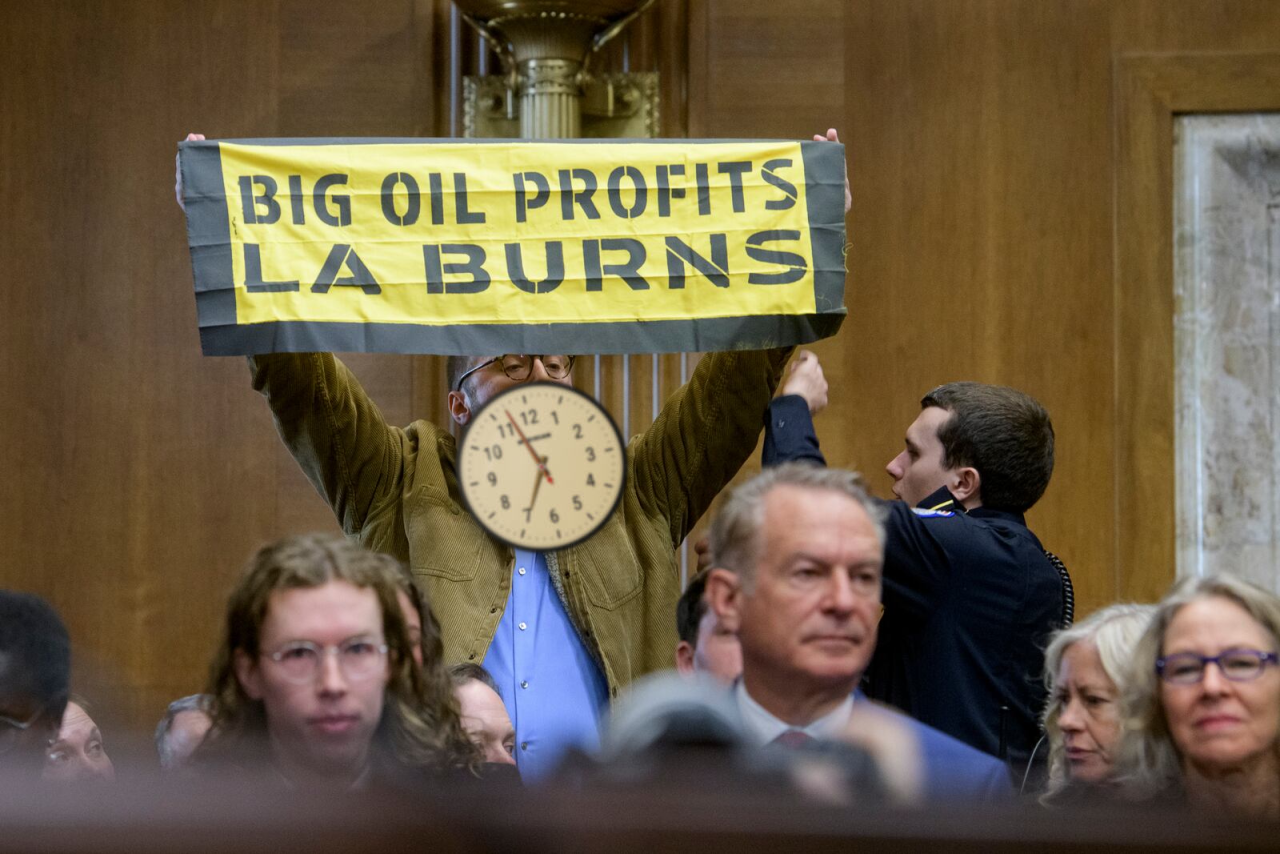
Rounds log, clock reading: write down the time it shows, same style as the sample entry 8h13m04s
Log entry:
6h56m57s
